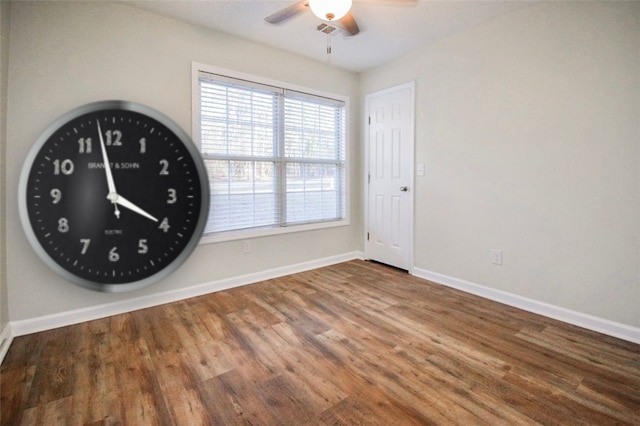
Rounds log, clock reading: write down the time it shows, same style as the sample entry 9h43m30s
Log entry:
3h57m58s
